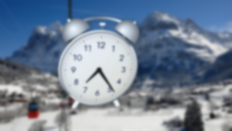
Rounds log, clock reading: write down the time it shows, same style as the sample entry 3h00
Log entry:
7h24
